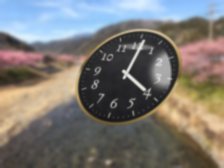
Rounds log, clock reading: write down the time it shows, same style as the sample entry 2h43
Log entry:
4h01
